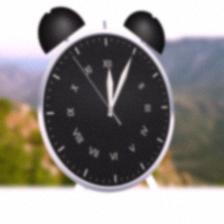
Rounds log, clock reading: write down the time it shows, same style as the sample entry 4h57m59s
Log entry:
12h04m54s
